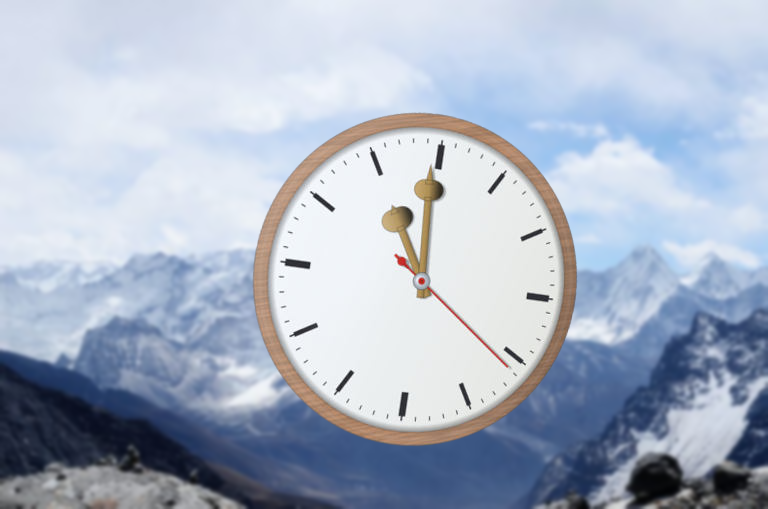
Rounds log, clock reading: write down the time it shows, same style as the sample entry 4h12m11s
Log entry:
10h59m21s
